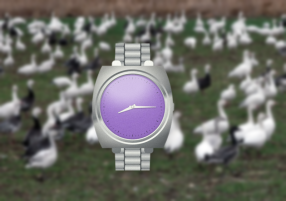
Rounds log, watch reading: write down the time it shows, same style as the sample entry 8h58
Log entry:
8h15
